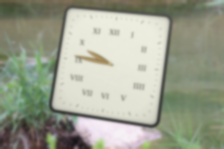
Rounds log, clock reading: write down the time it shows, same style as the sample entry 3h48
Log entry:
9h46
